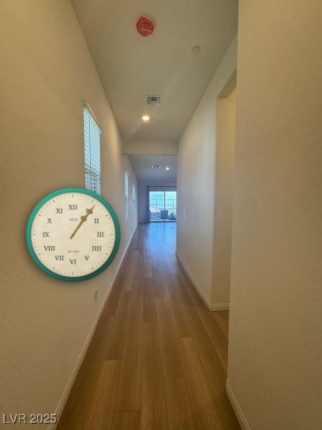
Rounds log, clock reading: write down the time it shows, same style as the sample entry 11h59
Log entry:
1h06
